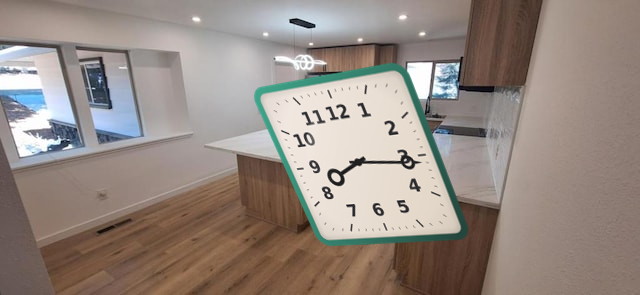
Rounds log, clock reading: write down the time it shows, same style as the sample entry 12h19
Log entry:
8h16
